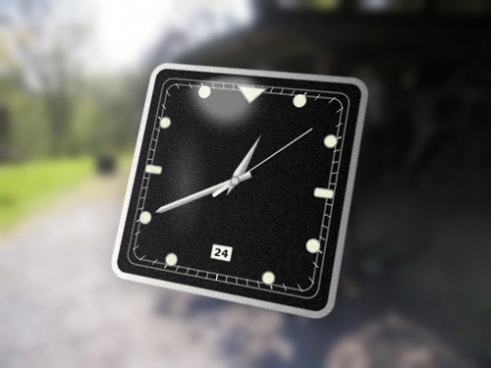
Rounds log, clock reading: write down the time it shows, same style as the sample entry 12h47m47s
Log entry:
12h40m08s
